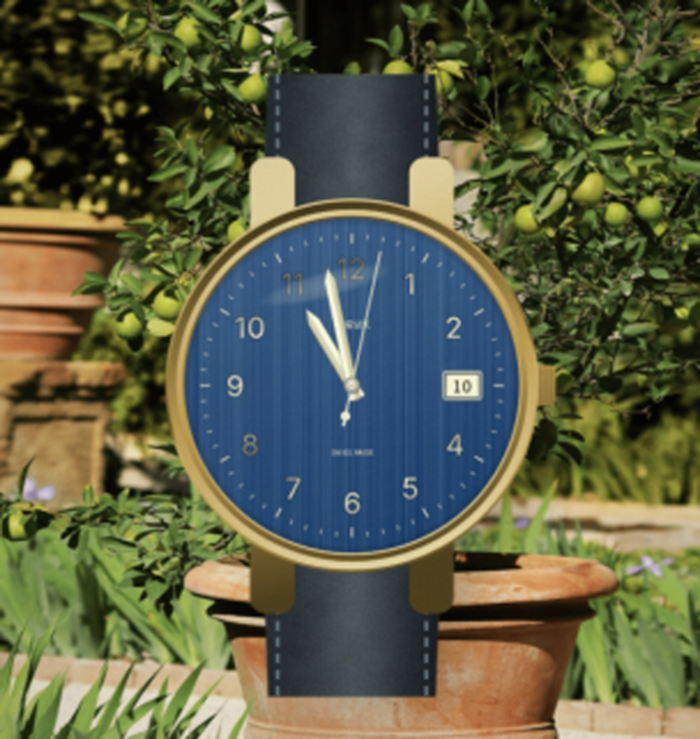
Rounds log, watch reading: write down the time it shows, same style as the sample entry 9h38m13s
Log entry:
10h58m02s
